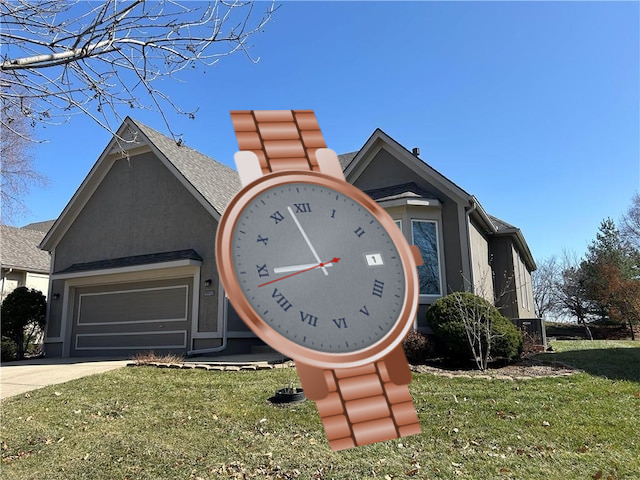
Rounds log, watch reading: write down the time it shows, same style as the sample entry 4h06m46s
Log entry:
8h57m43s
